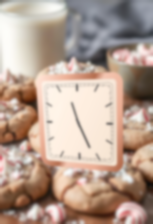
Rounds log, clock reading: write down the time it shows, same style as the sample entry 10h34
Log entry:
11h26
